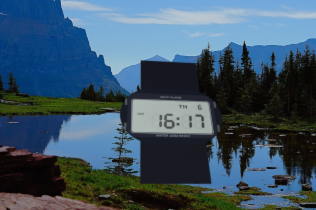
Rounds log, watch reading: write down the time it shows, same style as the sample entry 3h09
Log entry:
16h17
